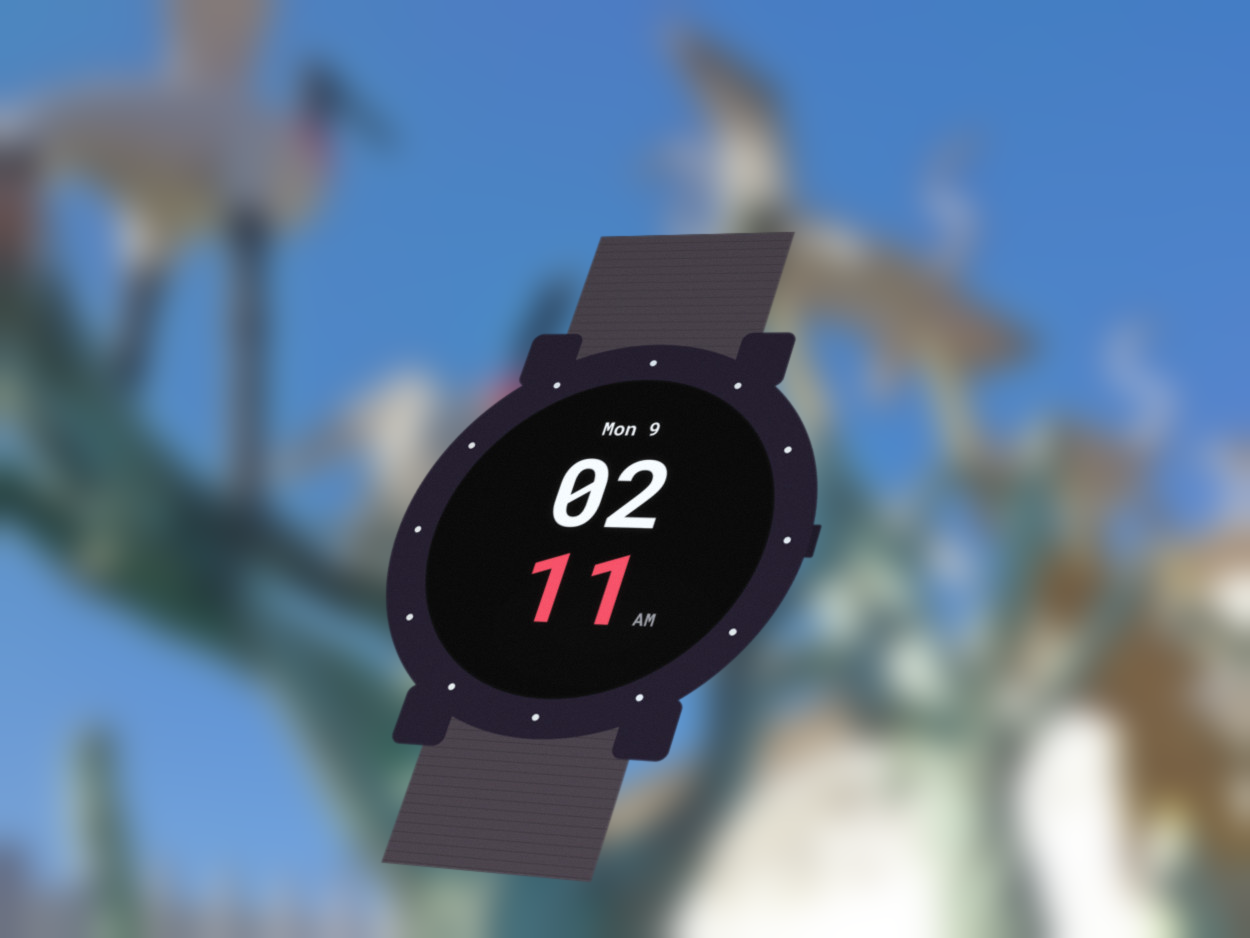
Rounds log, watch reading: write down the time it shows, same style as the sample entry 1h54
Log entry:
2h11
